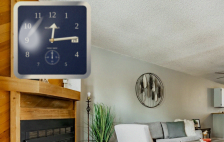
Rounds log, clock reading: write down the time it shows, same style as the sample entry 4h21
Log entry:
12h14
